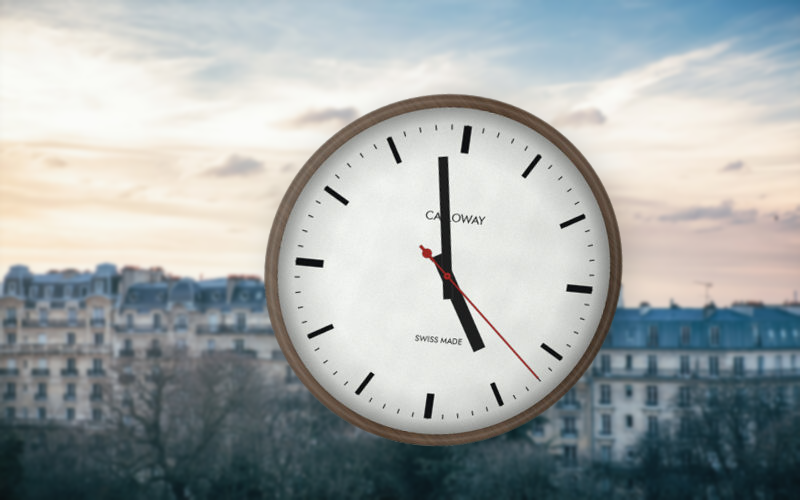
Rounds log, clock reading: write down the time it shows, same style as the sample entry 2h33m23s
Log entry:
4h58m22s
